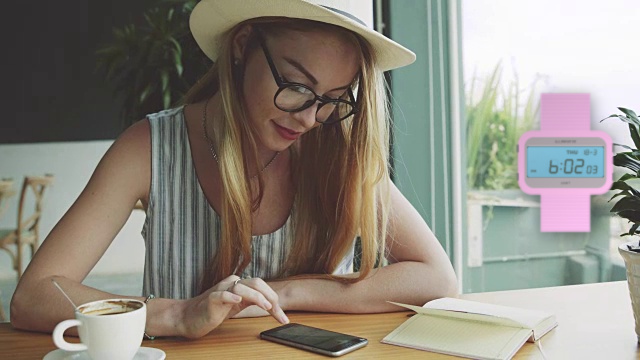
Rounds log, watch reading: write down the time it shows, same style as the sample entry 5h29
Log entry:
6h02
